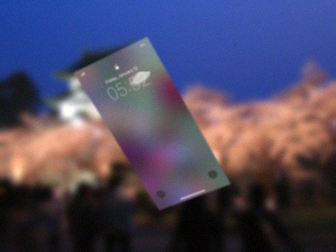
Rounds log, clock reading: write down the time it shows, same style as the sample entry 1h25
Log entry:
5h52
